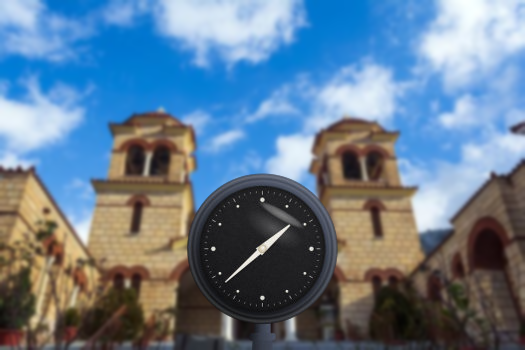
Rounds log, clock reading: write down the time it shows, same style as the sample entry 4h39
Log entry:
1h38
